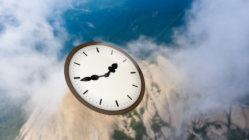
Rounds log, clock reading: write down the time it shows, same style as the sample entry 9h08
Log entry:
1h44
